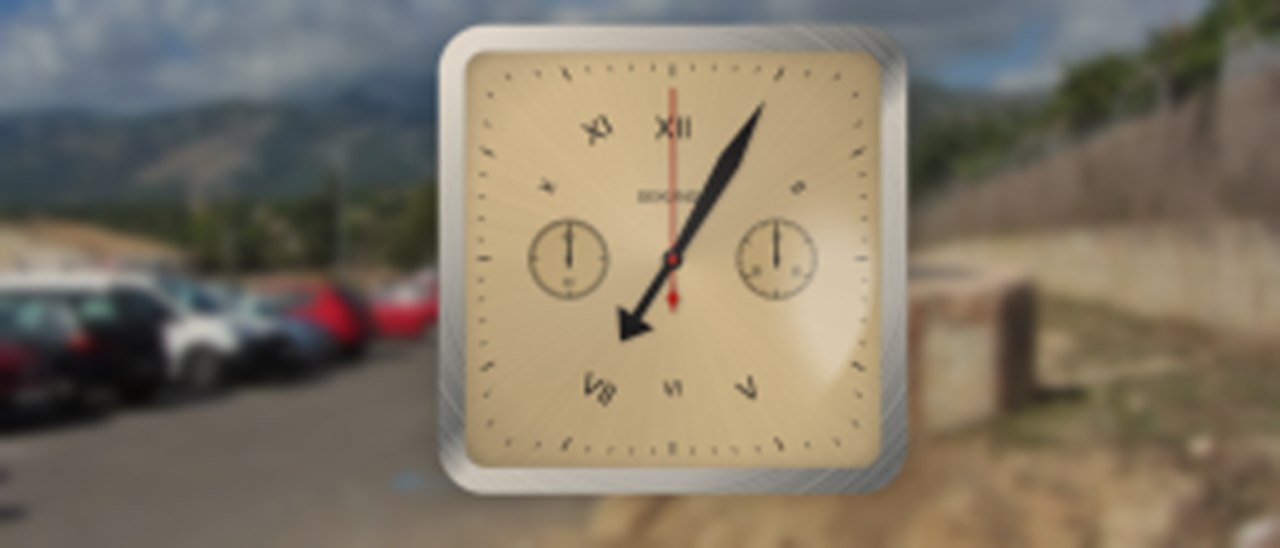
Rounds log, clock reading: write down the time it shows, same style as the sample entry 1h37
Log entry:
7h05
